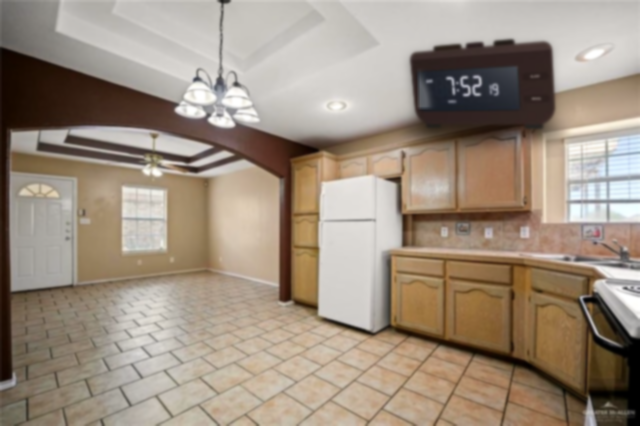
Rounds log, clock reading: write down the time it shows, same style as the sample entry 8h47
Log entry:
7h52
